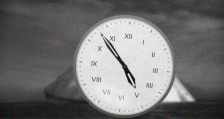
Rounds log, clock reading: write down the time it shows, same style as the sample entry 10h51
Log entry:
4h53
